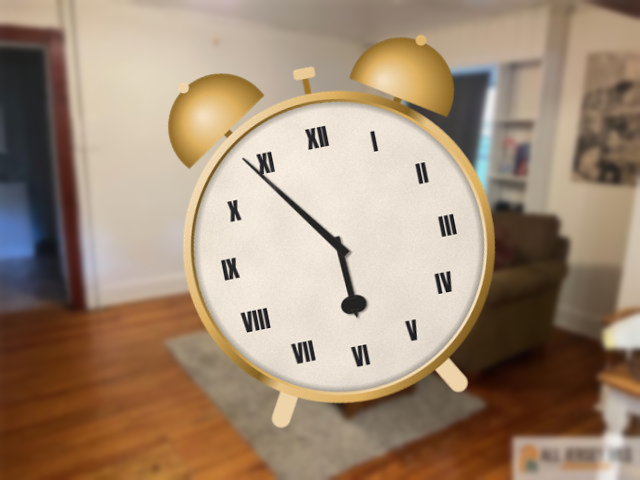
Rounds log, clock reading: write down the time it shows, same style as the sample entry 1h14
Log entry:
5h54
